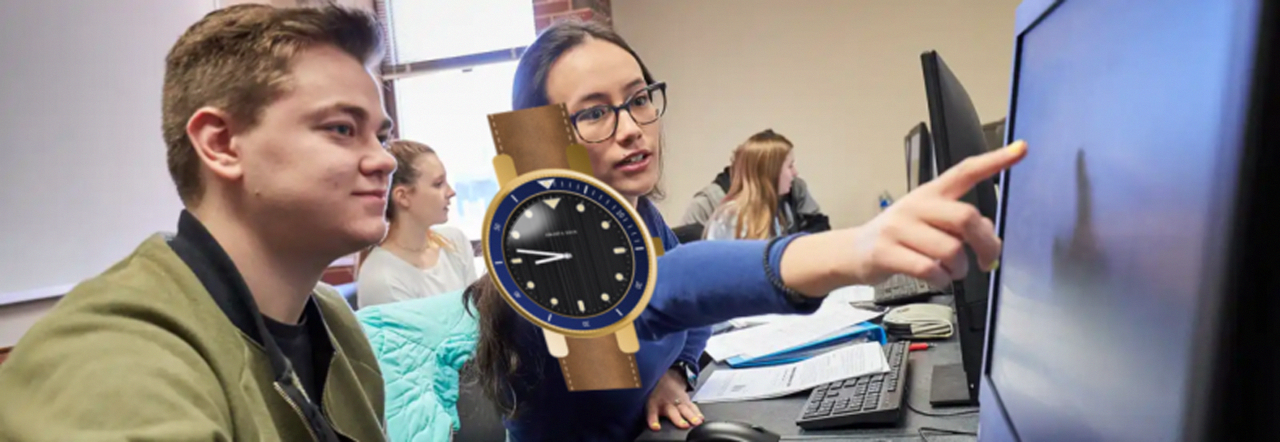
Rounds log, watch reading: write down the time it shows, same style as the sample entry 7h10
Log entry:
8h47
